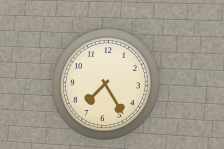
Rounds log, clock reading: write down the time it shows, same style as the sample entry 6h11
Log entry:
7h24
